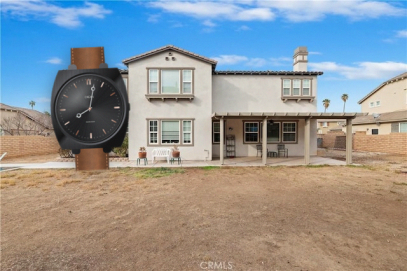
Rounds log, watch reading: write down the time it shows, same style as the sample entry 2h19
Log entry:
8h02
